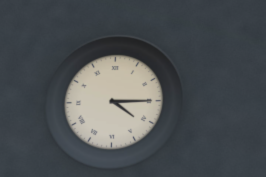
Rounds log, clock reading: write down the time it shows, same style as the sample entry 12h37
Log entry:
4h15
